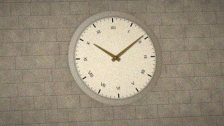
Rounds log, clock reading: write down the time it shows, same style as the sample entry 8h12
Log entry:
10h09
